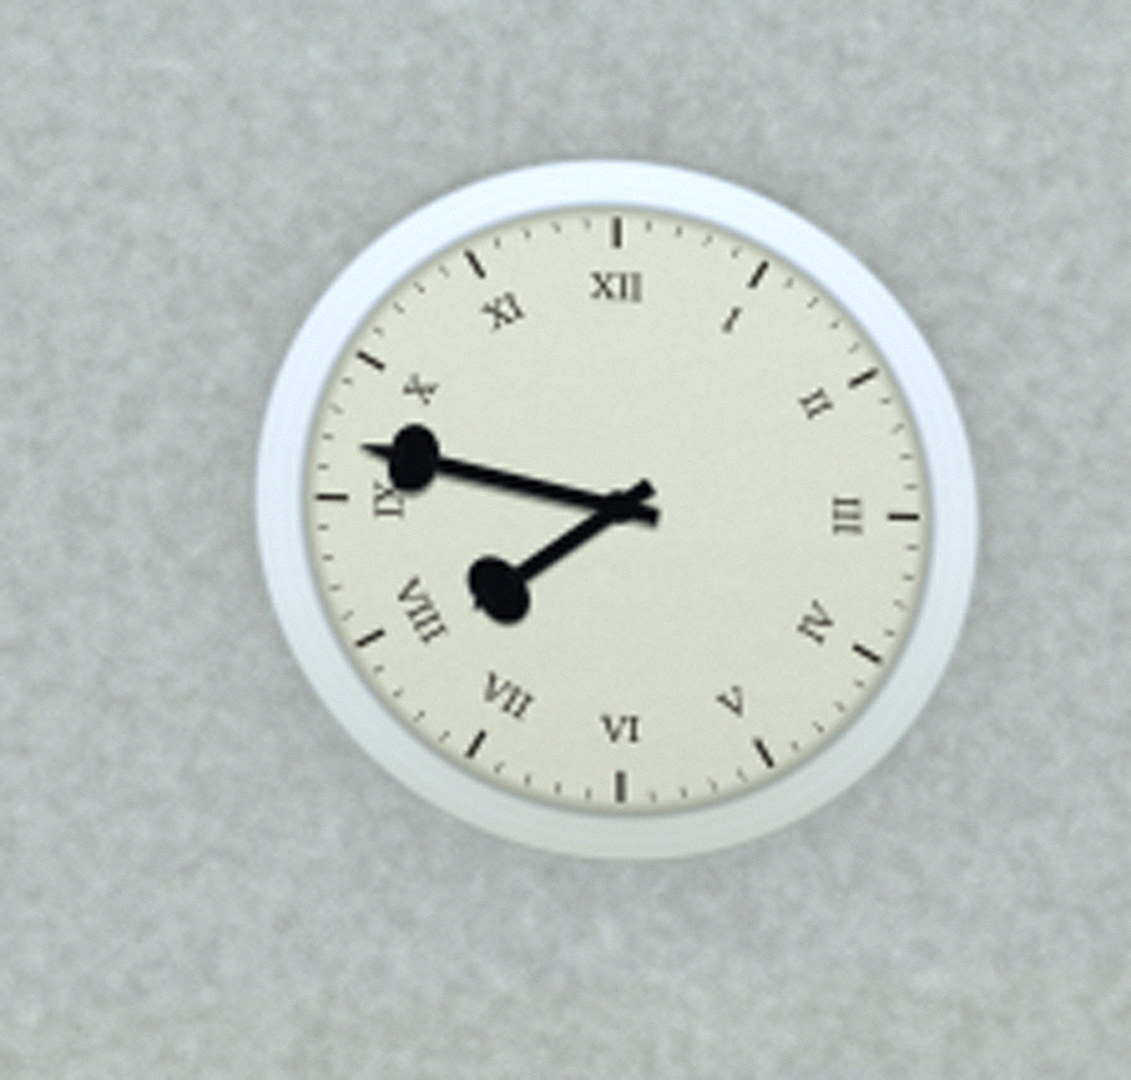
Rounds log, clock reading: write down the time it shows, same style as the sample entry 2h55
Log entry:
7h47
